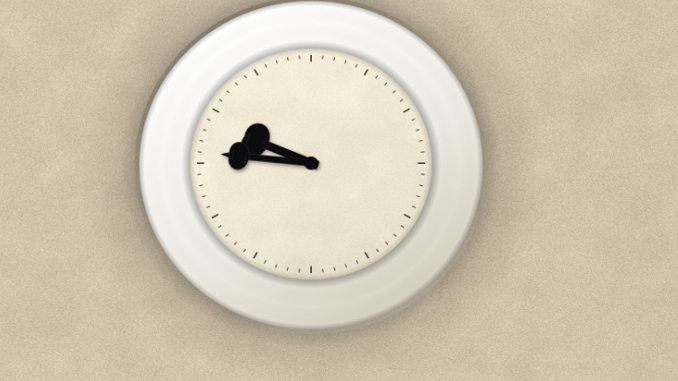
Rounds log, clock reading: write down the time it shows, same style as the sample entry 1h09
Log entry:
9h46
